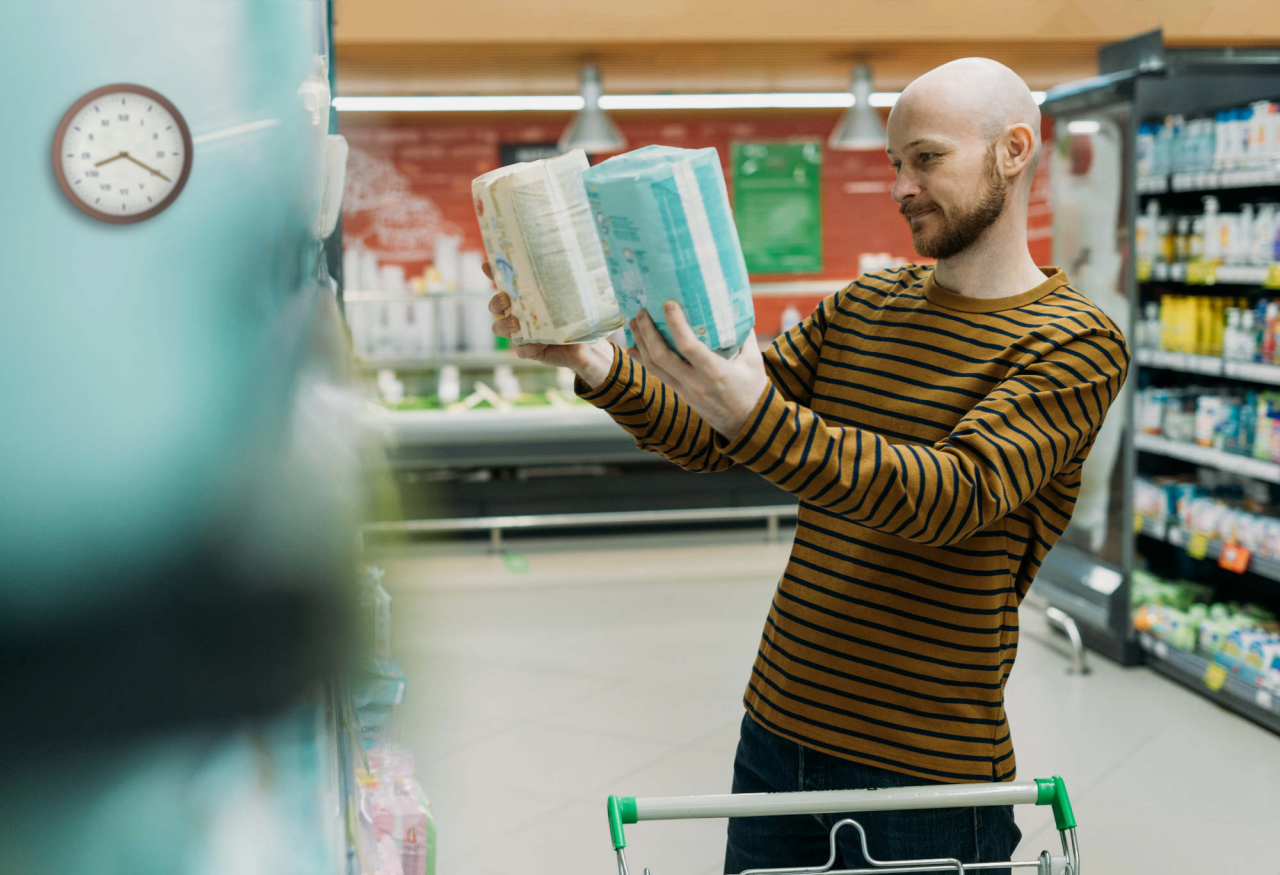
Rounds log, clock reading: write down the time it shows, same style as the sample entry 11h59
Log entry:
8h20
